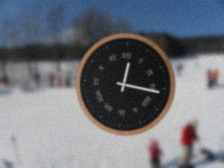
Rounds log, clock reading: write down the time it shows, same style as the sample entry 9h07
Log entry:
12h16
